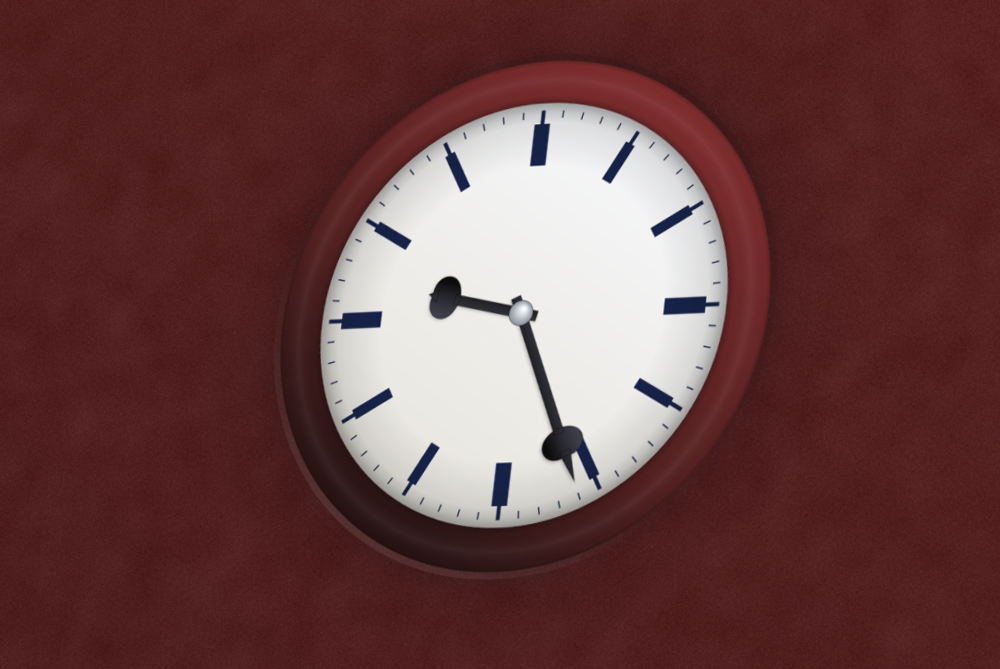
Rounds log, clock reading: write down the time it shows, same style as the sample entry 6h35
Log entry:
9h26
